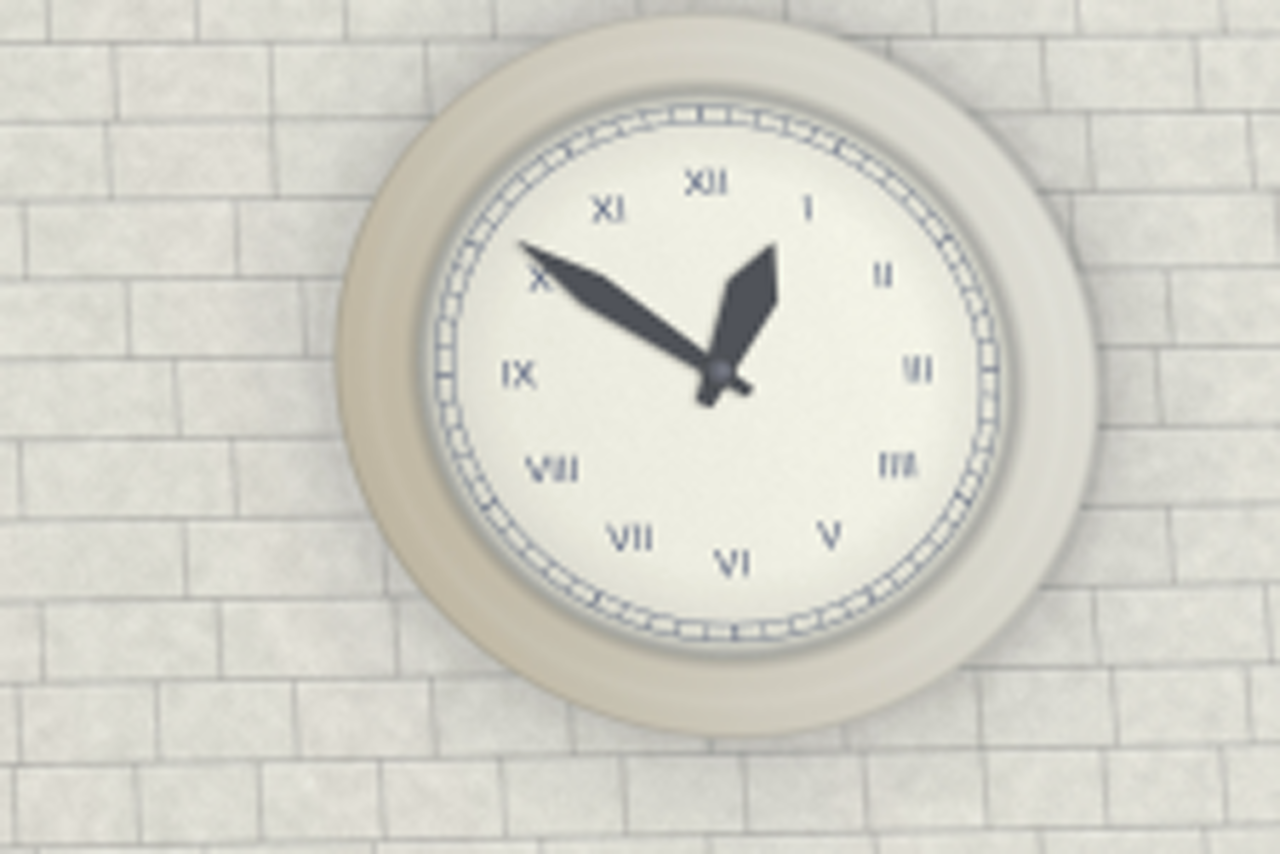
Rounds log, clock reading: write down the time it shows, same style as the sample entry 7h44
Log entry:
12h51
